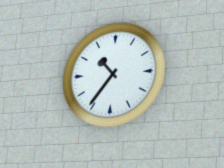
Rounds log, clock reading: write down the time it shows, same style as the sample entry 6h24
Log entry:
10h36
